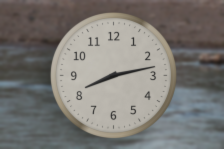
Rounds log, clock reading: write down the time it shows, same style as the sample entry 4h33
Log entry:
8h13
